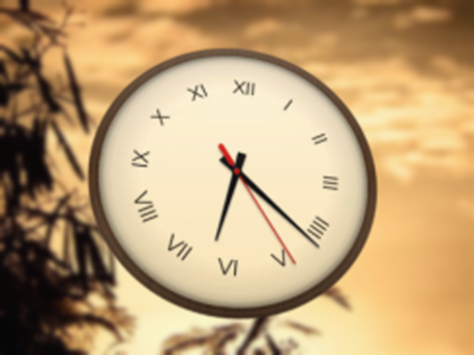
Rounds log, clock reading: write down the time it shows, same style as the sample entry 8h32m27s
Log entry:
6h21m24s
